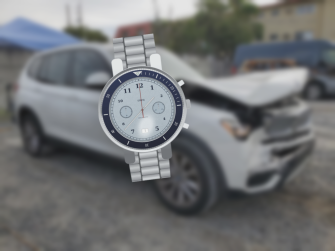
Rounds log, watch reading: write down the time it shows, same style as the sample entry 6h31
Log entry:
1h38
